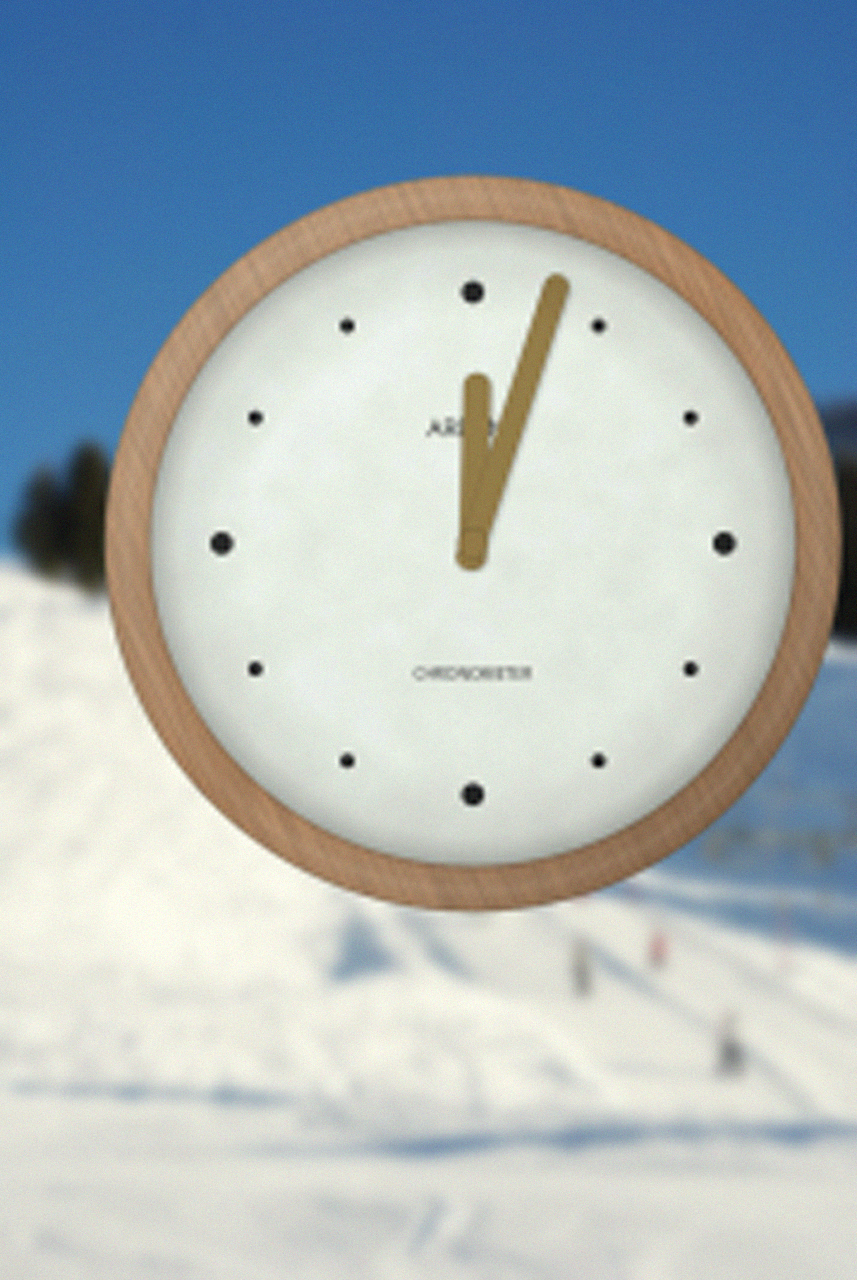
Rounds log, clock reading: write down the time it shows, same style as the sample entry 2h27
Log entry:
12h03
